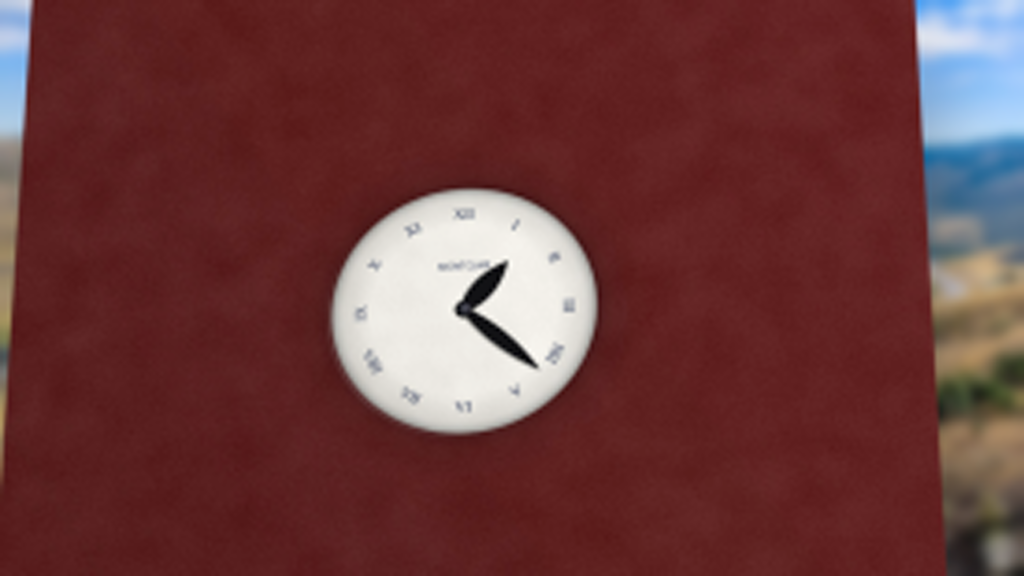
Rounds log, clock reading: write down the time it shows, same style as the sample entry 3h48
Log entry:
1h22
